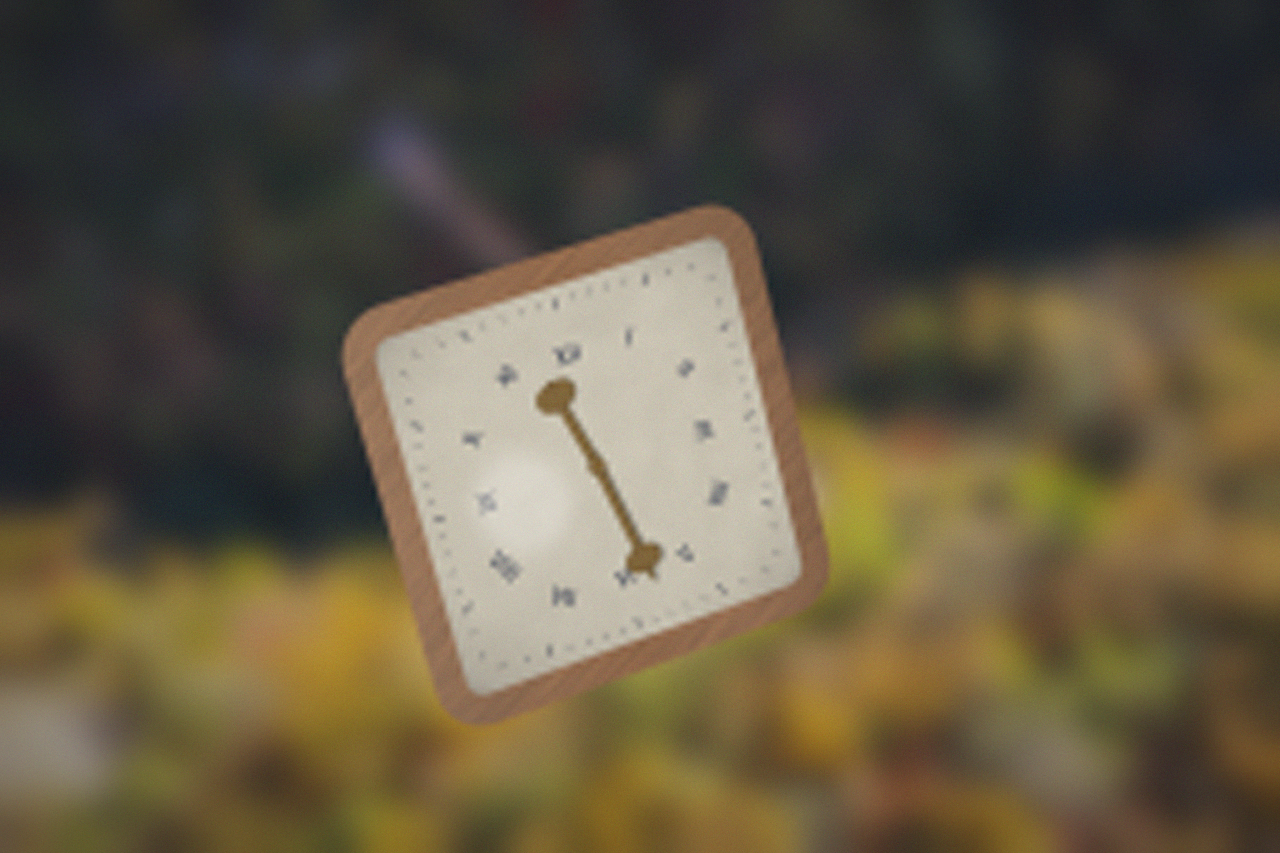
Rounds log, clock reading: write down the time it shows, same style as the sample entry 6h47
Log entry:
11h28
